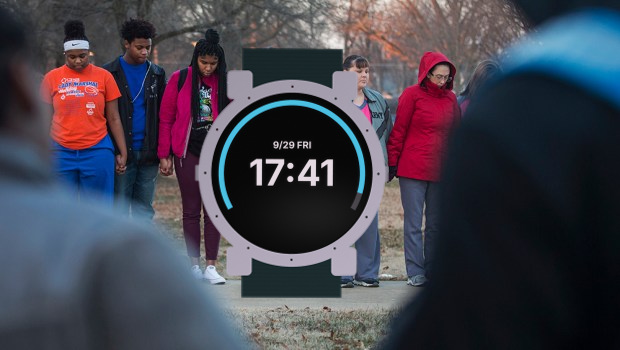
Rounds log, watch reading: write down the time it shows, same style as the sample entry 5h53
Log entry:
17h41
